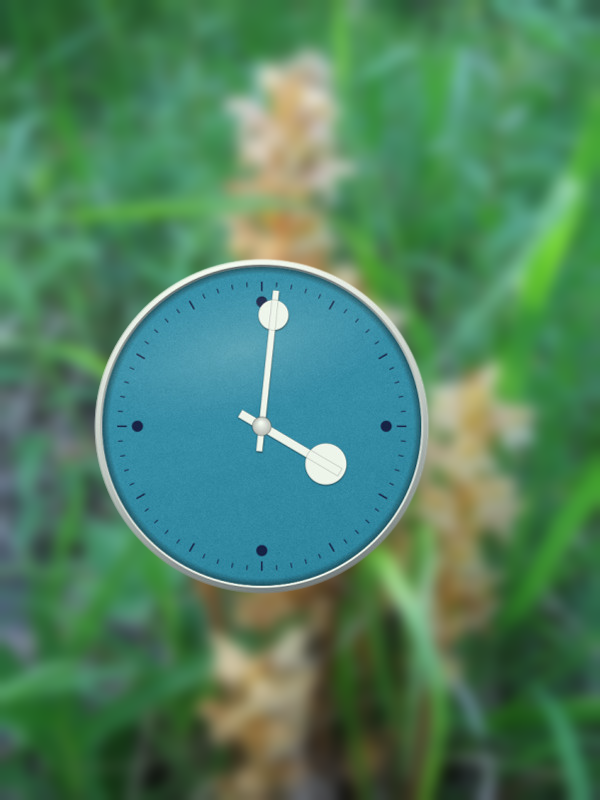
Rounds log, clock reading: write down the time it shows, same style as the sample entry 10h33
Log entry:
4h01
